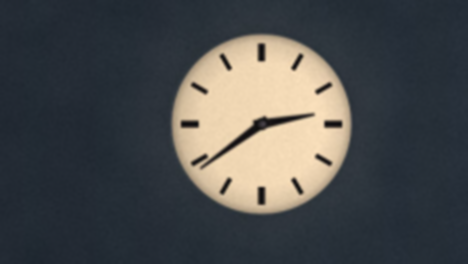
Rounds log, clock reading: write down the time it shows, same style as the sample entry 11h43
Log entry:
2h39
